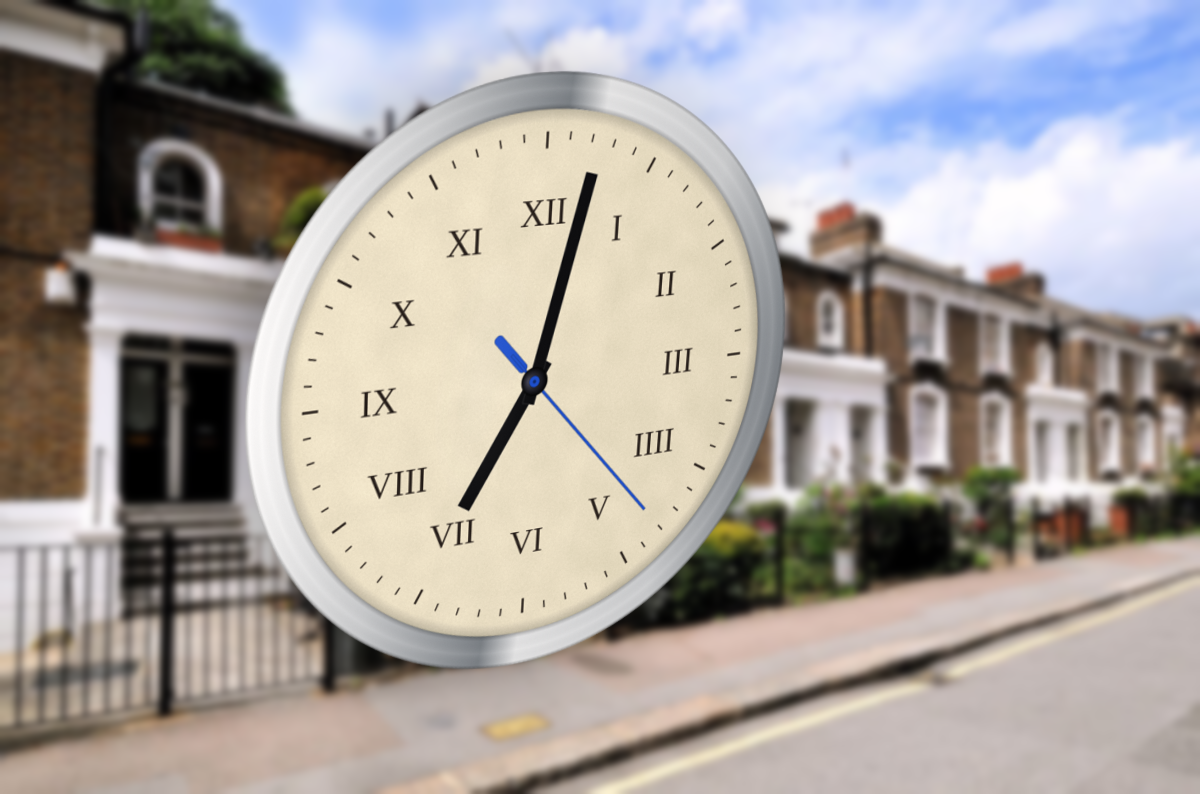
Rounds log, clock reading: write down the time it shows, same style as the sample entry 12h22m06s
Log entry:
7h02m23s
